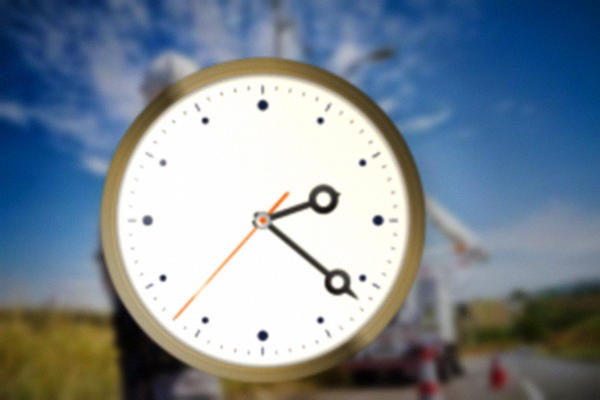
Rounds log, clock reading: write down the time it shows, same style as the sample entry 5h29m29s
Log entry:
2h21m37s
